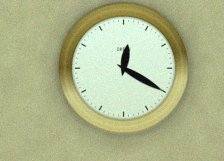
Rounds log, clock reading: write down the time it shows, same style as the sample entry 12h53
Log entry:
12h20
